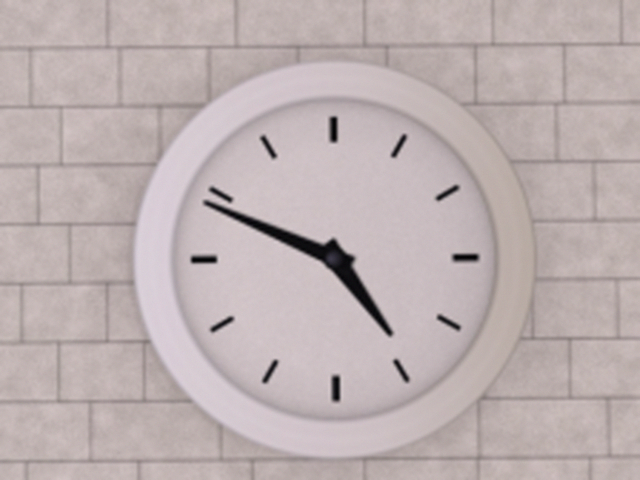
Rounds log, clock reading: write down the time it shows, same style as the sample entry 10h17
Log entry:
4h49
